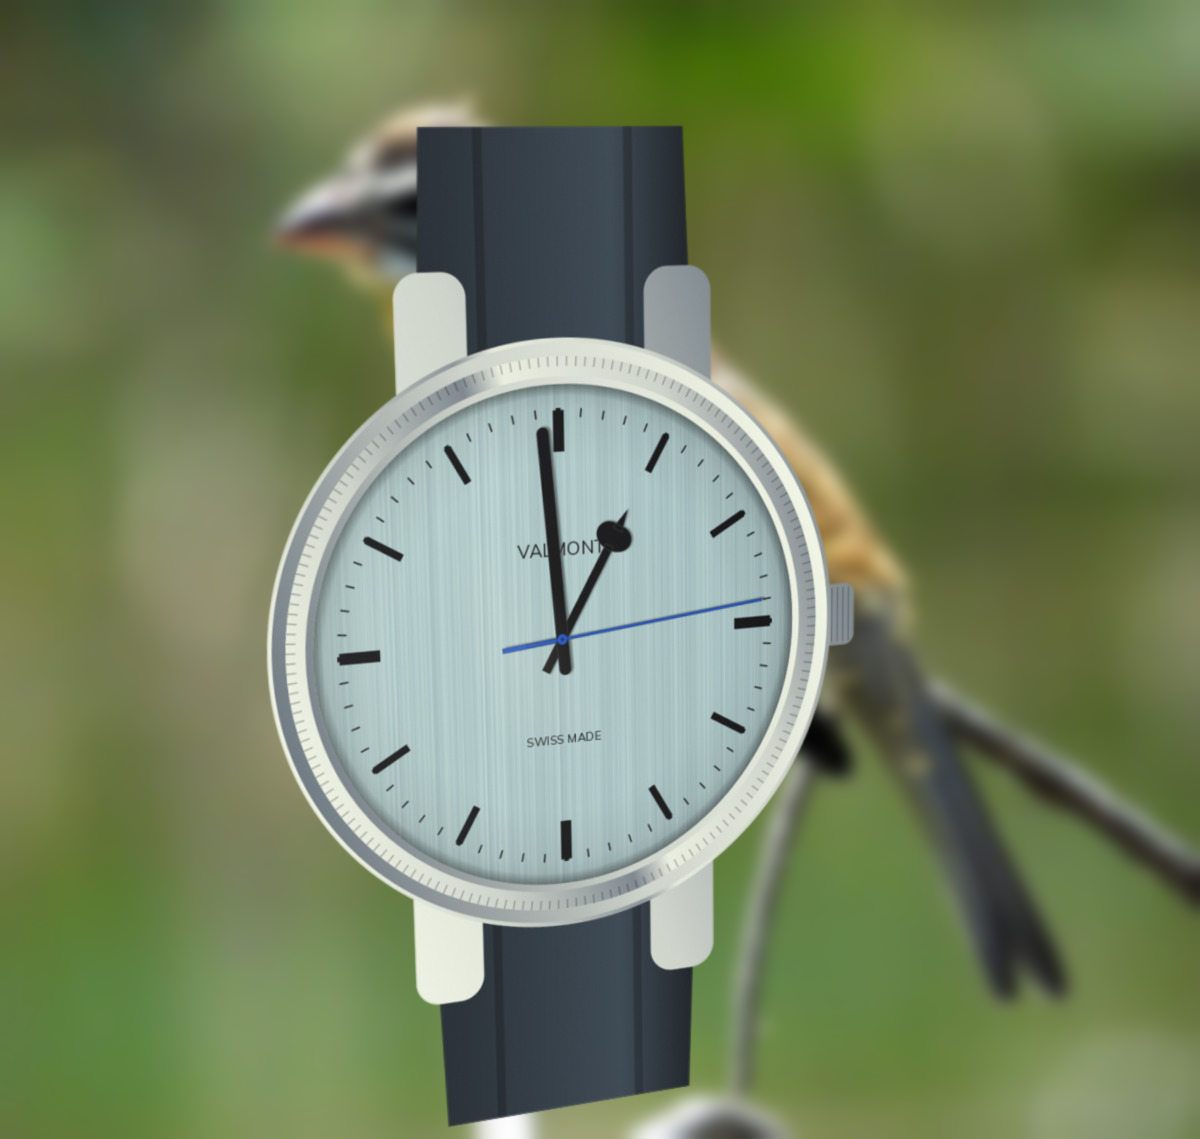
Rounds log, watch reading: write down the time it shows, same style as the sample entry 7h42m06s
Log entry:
12h59m14s
